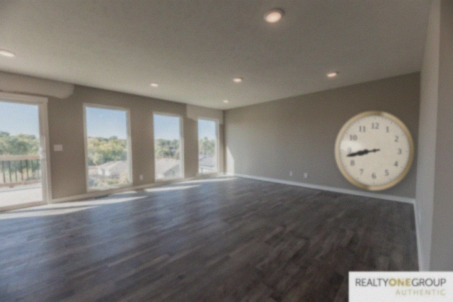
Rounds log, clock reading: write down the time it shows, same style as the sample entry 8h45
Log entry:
8h43
